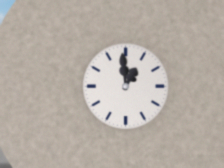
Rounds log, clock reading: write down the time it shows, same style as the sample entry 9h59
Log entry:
12h59
